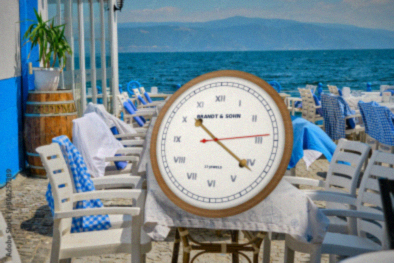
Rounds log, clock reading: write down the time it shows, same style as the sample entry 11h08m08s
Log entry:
10h21m14s
